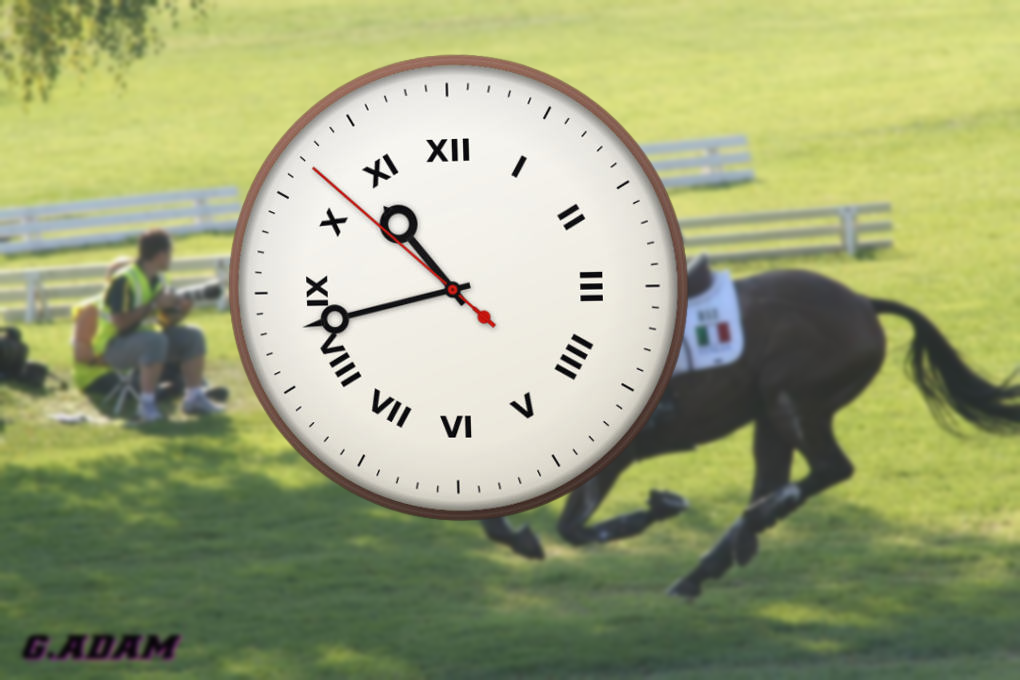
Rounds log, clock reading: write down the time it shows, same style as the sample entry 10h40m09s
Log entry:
10h42m52s
